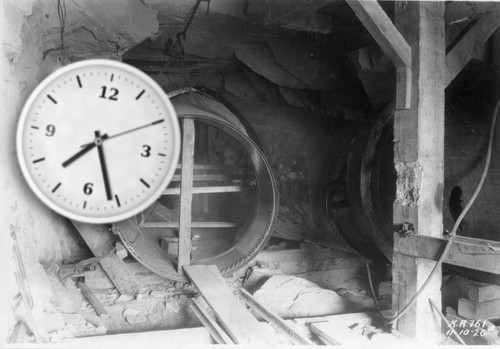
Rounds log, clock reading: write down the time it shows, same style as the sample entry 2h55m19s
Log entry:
7h26m10s
